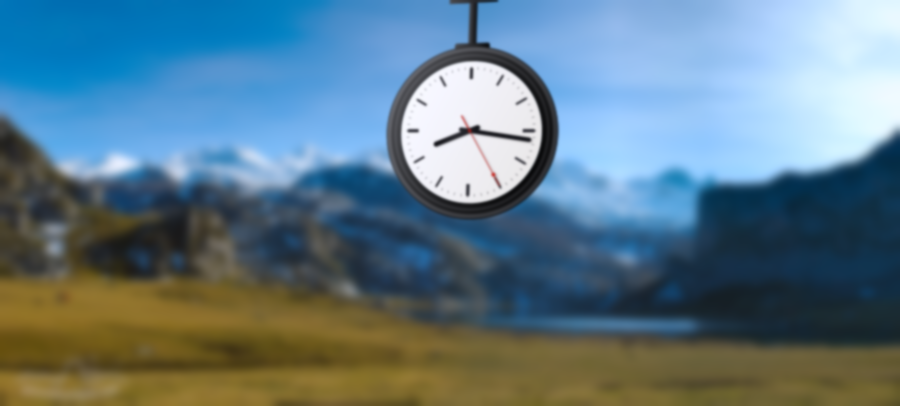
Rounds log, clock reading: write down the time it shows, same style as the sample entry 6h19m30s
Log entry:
8h16m25s
